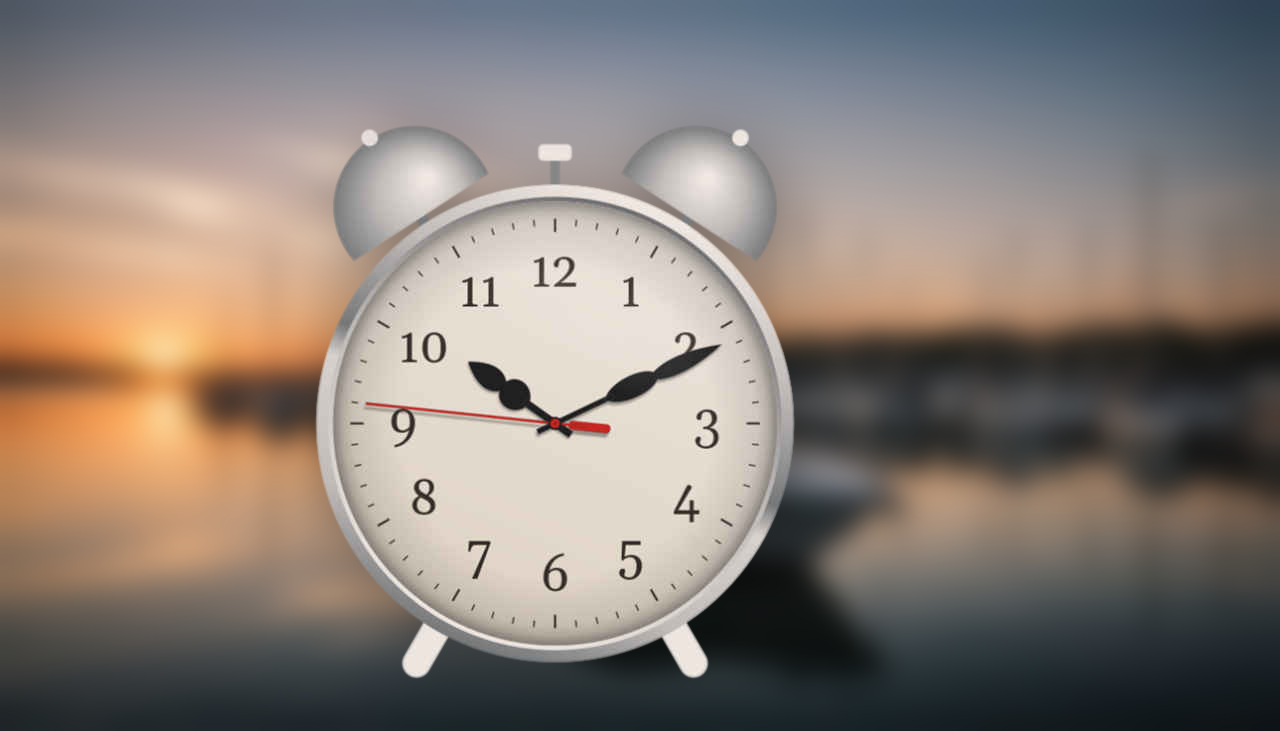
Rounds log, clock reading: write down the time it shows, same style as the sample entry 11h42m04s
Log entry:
10h10m46s
